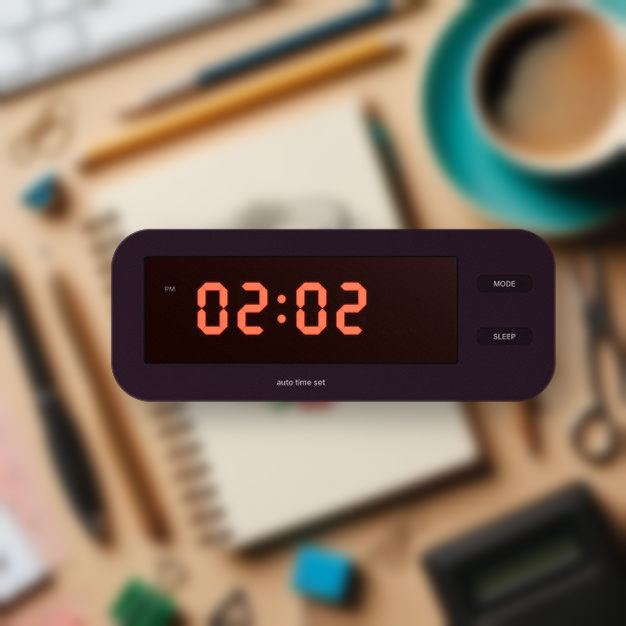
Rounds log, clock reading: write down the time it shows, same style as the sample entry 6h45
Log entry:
2h02
